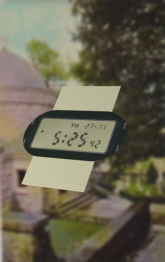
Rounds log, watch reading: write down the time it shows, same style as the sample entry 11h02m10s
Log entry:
5h25m42s
